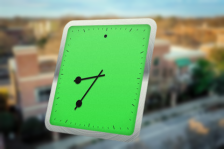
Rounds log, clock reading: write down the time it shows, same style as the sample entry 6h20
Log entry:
8h35
